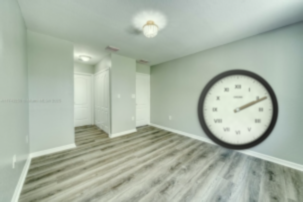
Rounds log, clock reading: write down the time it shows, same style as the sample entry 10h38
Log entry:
2h11
